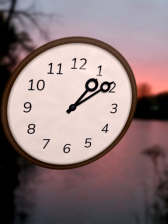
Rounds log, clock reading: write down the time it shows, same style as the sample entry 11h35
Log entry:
1h09
